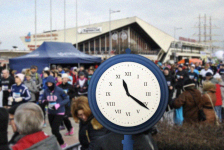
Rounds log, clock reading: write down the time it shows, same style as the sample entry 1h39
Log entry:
11h21
